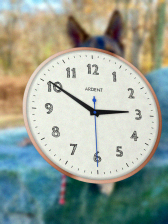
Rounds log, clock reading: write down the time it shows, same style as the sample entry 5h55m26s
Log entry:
2h50m30s
